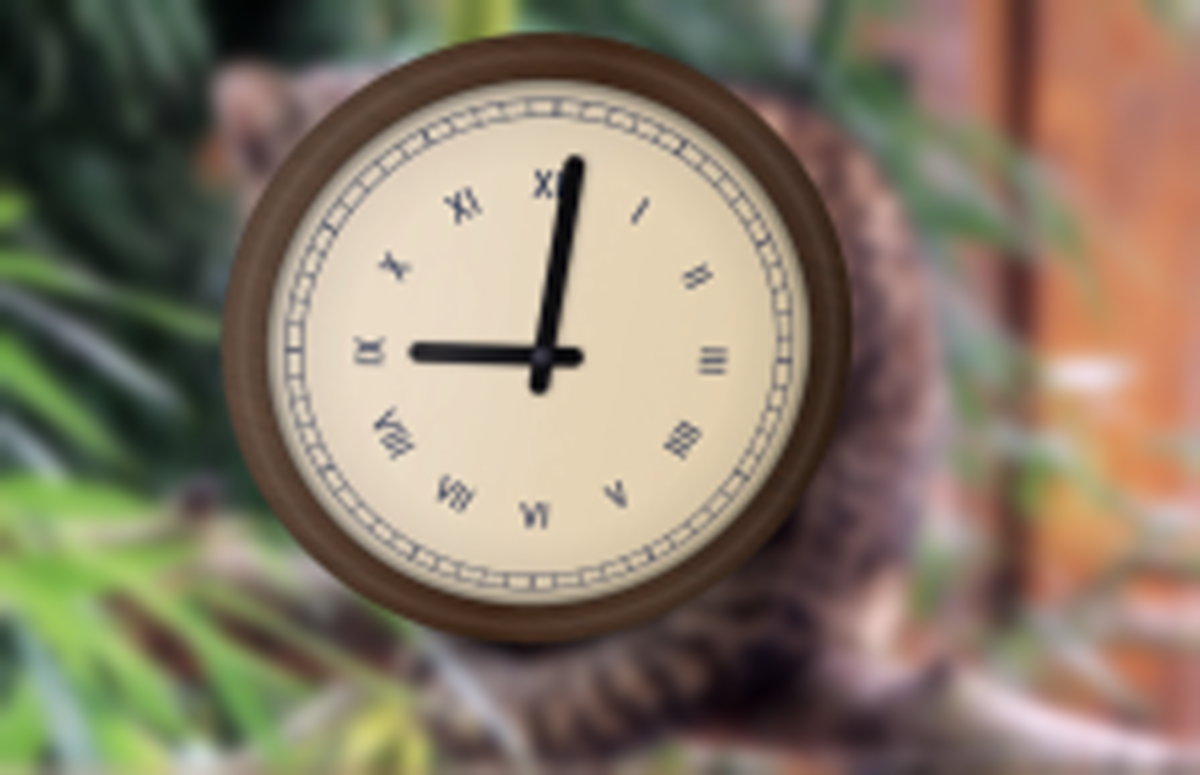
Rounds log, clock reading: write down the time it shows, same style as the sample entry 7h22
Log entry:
9h01
